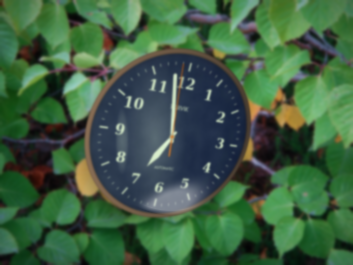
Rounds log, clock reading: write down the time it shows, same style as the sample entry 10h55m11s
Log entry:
6h57m59s
